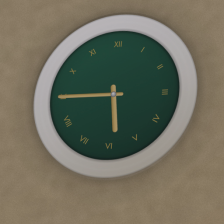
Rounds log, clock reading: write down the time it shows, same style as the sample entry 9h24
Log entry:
5h45
